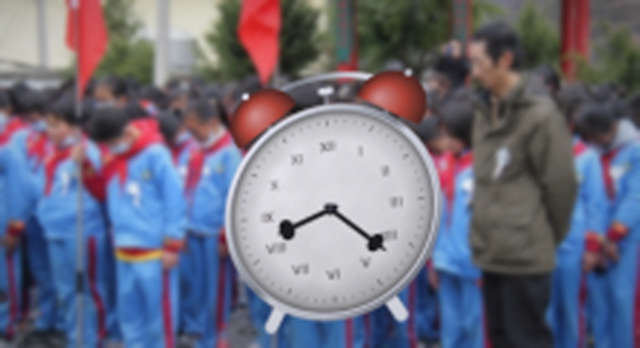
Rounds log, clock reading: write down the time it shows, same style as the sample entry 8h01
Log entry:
8h22
